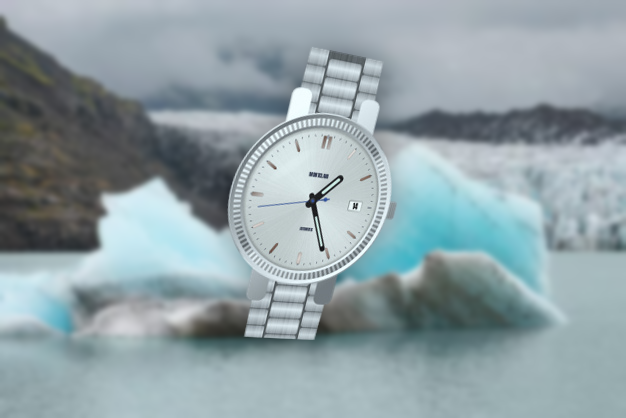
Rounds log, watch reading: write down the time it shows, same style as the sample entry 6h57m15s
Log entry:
1h25m43s
